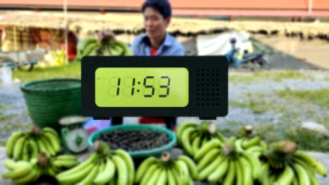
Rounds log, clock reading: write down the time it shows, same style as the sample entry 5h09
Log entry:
11h53
